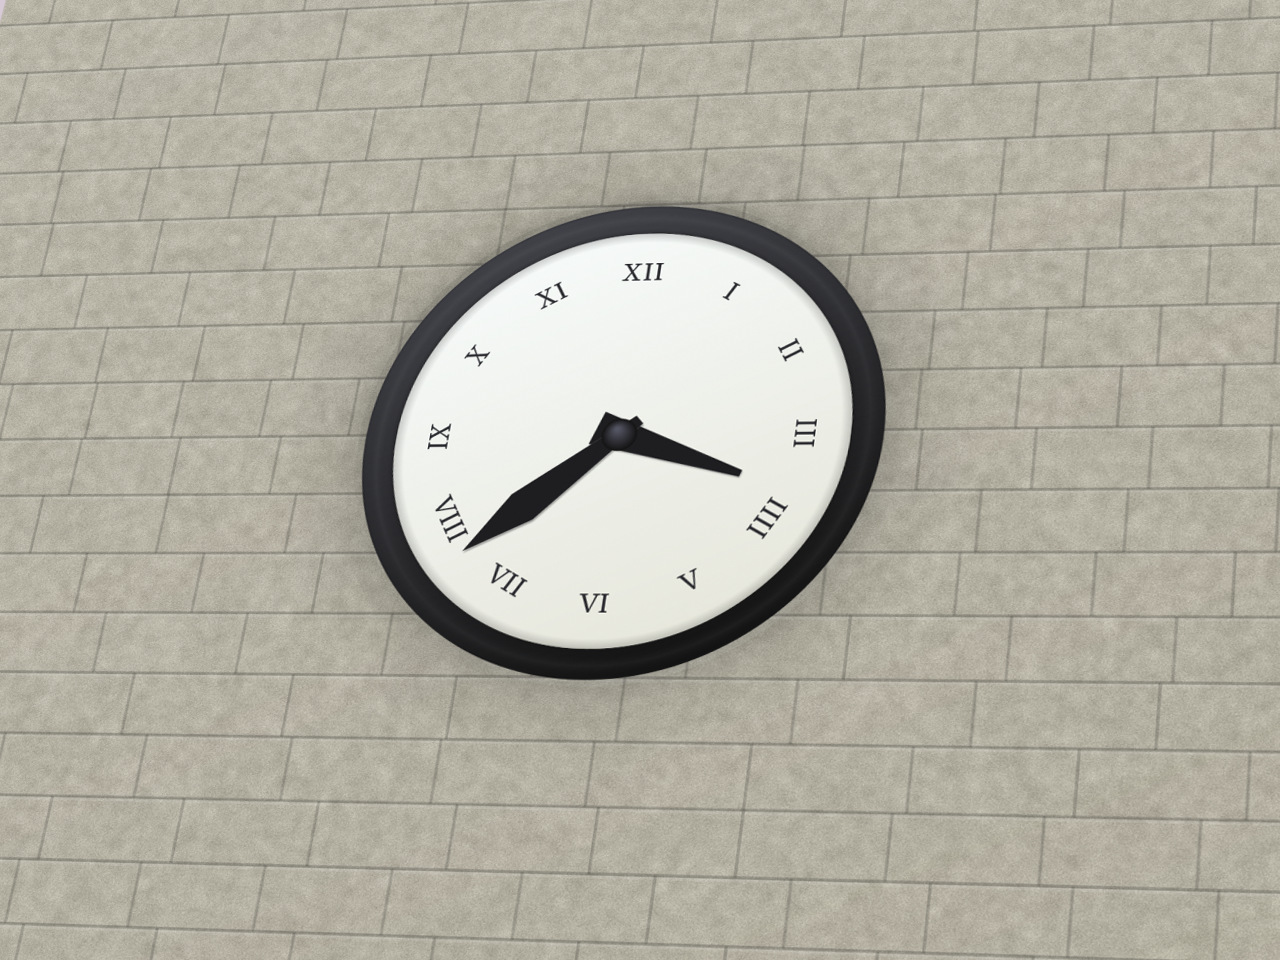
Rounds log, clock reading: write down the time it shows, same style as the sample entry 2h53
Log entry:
3h38
